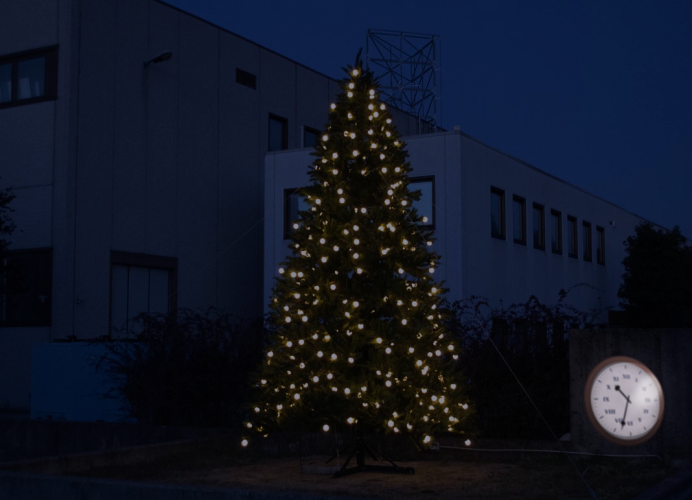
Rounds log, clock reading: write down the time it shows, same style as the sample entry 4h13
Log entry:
10h33
